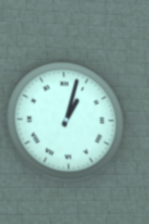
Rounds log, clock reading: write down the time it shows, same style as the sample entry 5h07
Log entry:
1h03
